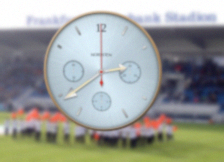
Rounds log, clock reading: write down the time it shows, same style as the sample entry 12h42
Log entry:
2h39
